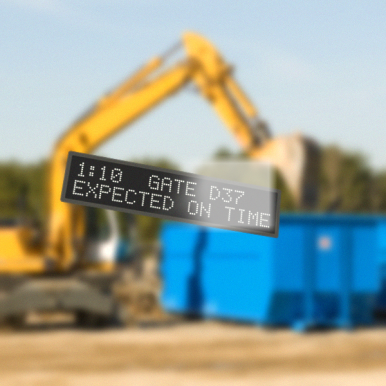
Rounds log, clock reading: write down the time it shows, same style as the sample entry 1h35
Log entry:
1h10
